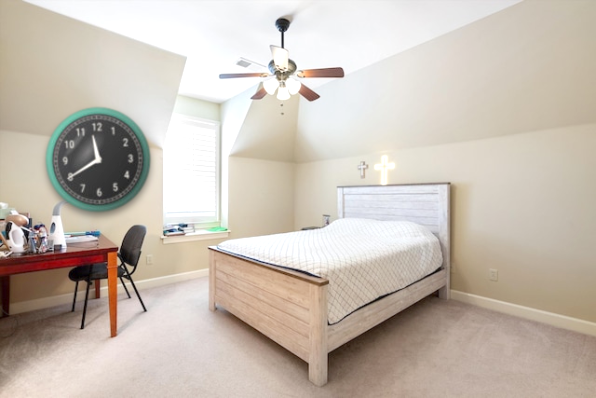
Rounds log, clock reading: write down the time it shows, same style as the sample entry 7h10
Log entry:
11h40
